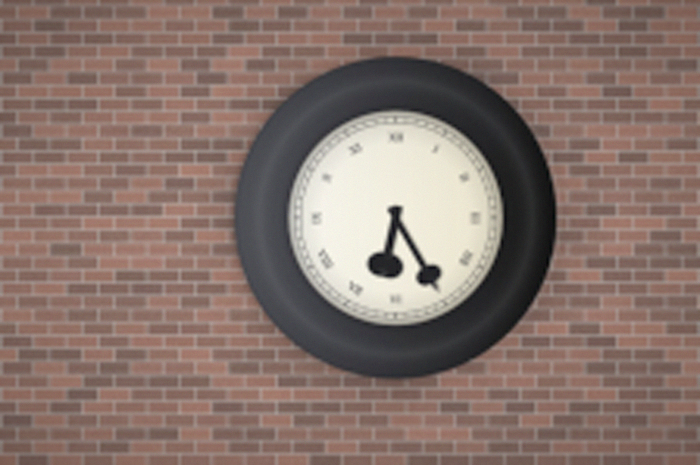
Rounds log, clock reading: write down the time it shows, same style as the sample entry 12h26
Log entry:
6h25
